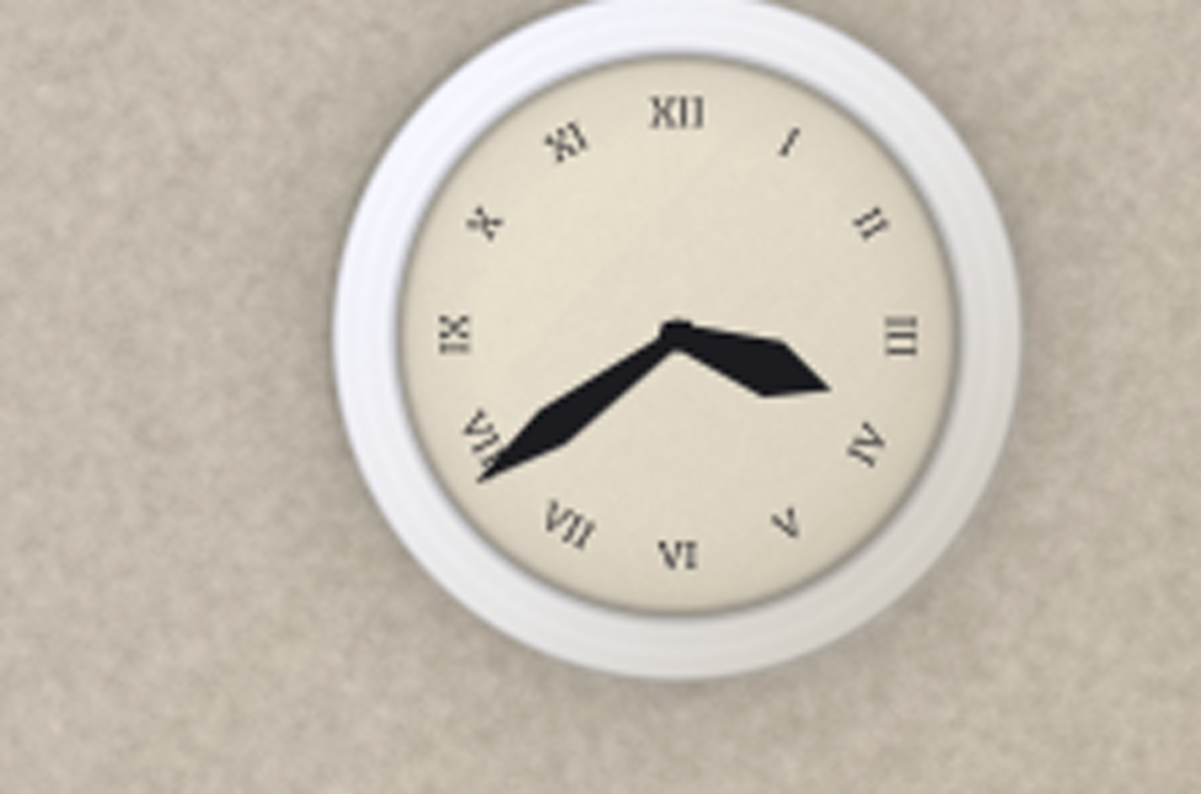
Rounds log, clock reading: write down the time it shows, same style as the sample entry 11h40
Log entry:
3h39
